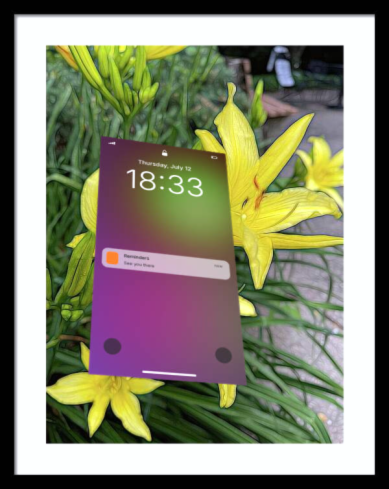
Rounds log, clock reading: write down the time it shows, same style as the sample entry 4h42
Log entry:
18h33
